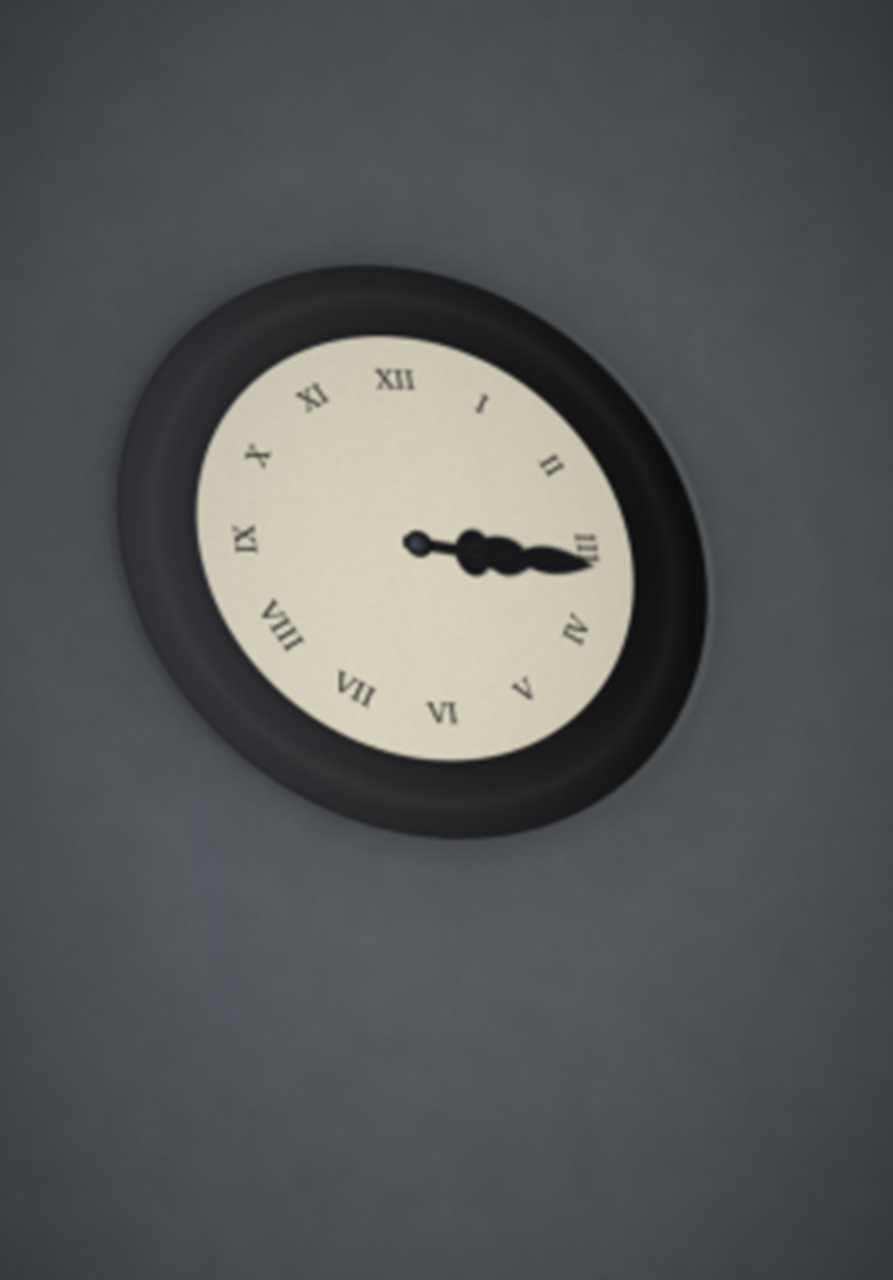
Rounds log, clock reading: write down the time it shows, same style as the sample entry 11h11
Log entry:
3h16
